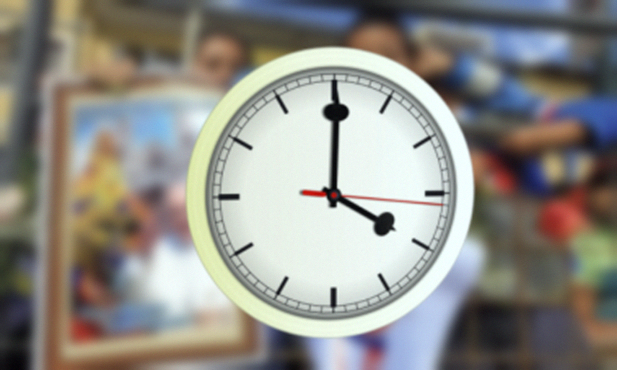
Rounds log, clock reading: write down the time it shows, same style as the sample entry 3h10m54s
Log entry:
4h00m16s
